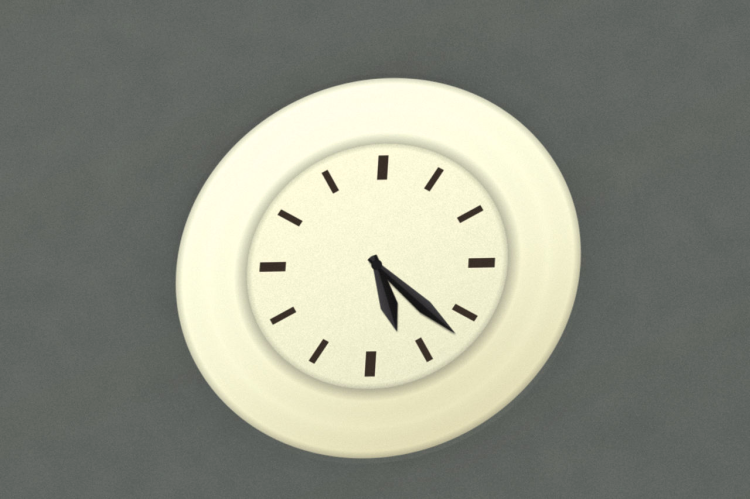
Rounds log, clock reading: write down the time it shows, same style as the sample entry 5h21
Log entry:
5h22
